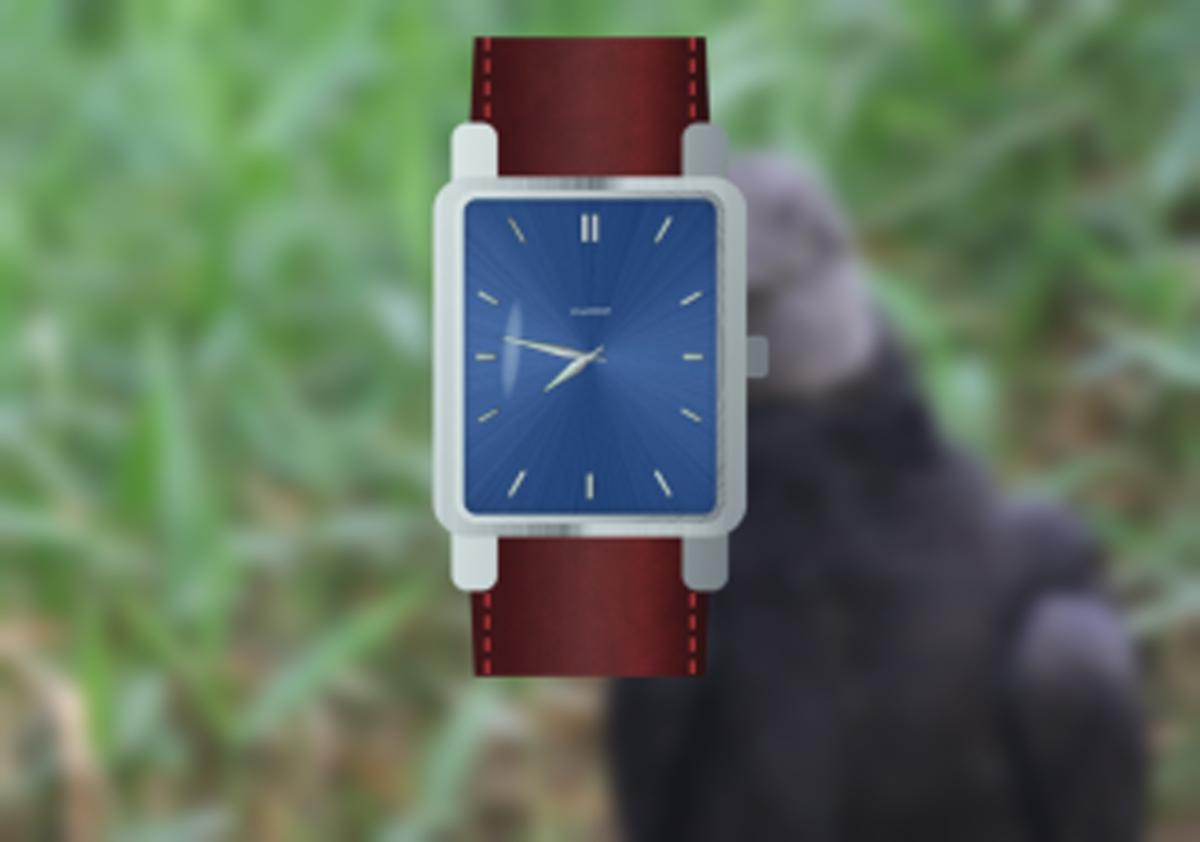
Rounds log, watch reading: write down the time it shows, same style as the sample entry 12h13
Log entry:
7h47
